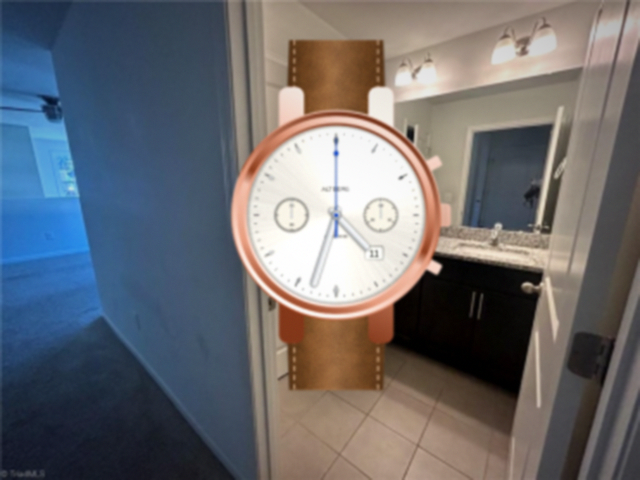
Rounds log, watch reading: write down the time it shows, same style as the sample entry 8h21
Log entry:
4h33
